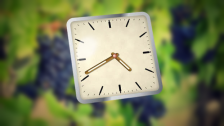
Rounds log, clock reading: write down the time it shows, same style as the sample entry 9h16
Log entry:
4h41
